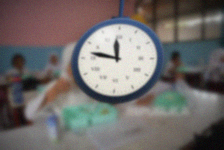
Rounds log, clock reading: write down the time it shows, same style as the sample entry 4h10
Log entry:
11h47
